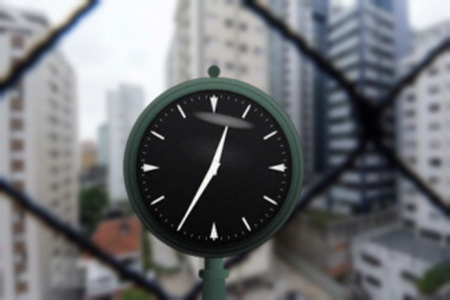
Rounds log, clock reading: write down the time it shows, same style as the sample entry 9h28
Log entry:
12h35
